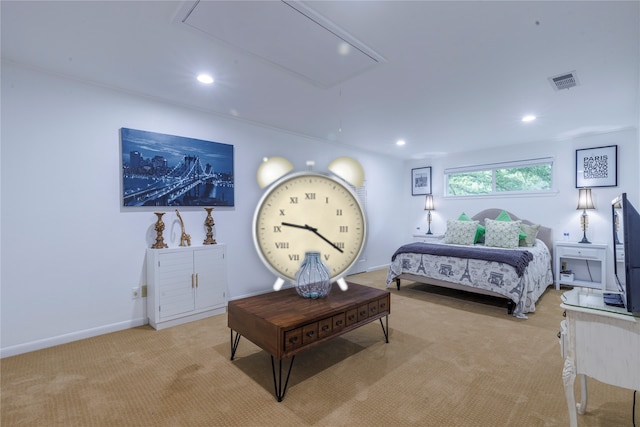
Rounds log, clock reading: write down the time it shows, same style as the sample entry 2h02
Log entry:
9h21
